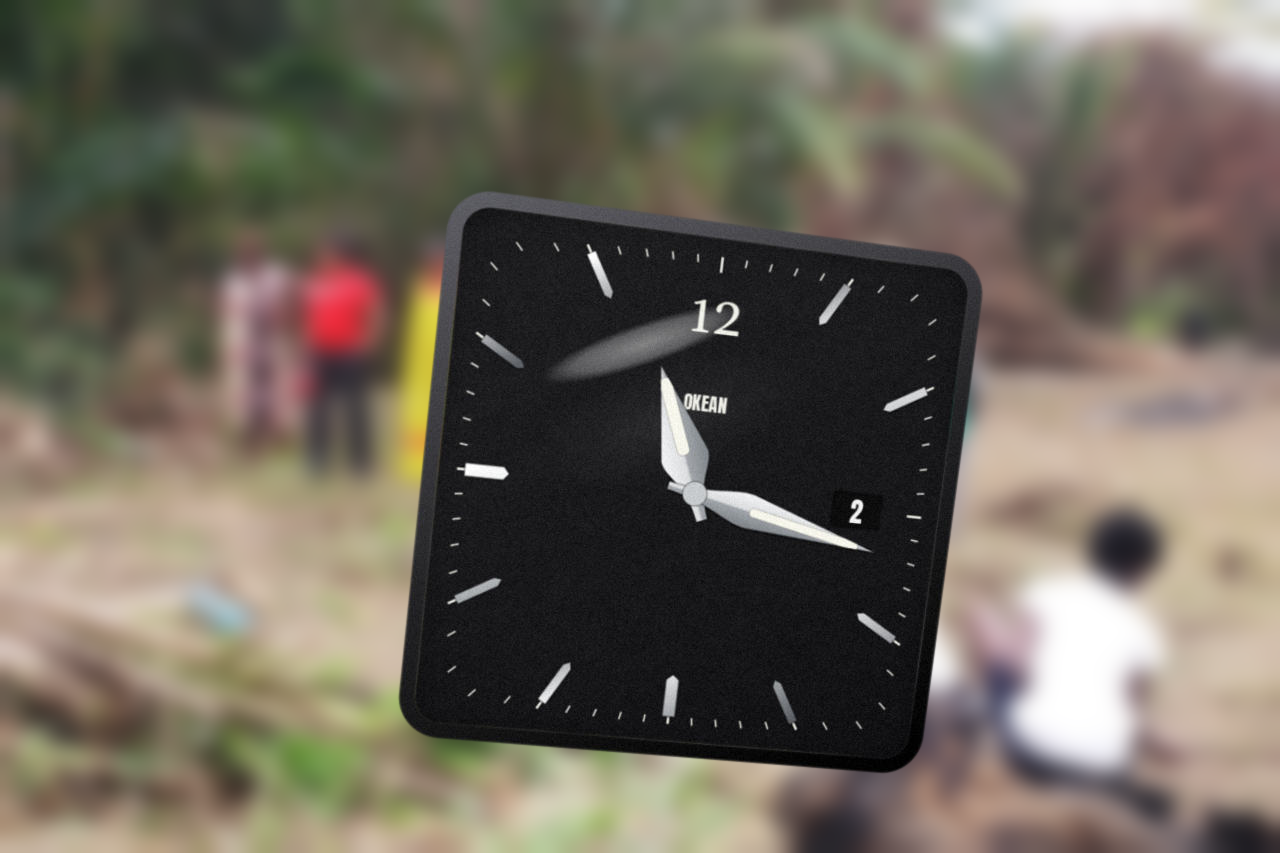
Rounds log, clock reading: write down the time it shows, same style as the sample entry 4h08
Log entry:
11h17
